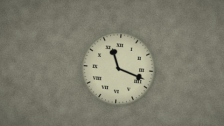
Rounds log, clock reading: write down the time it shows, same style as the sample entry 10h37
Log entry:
11h18
